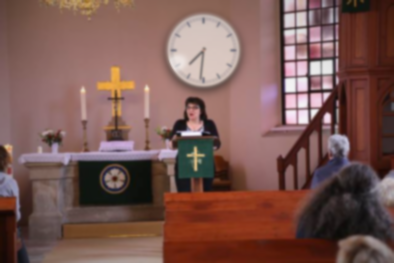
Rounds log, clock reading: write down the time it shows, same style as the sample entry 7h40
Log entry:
7h31
